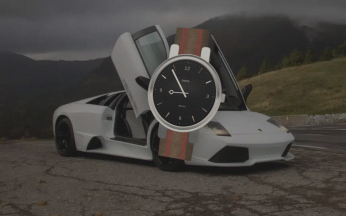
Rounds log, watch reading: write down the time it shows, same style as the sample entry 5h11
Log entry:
8h54
